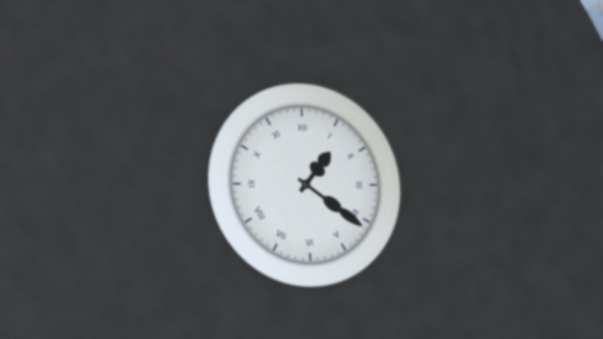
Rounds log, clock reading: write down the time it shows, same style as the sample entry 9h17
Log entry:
1h21
